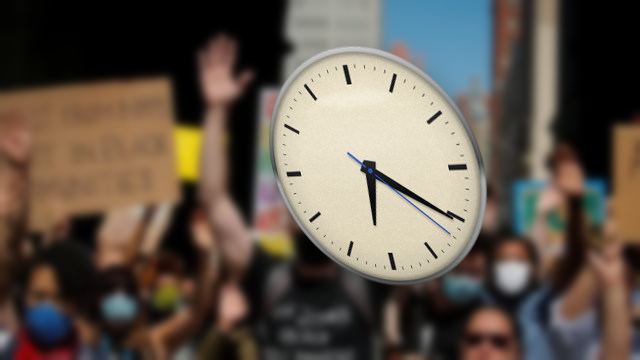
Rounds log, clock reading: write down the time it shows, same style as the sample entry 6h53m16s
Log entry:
6h20m22s
